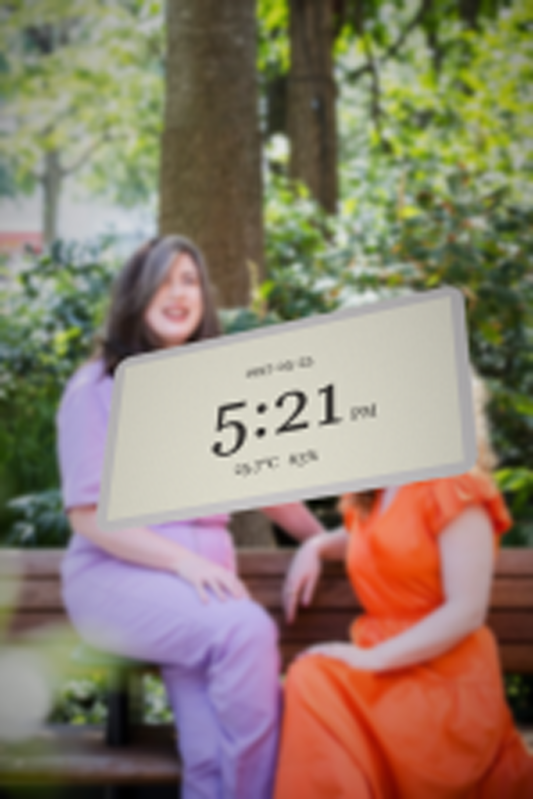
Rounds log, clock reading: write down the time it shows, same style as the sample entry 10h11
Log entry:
5h21
